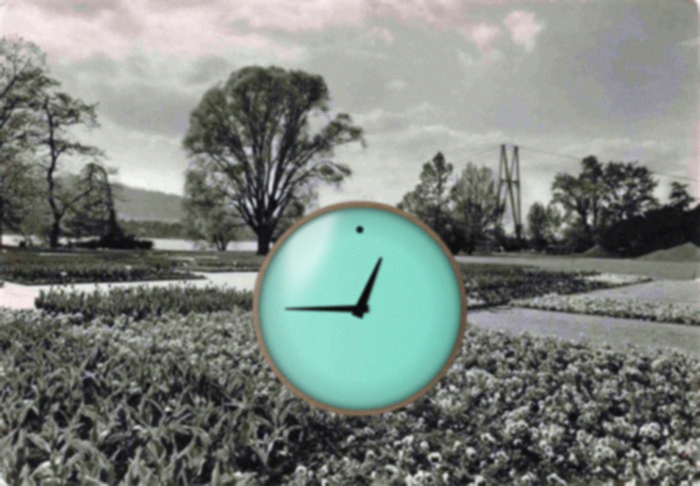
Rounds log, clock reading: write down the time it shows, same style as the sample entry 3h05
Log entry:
12h45
